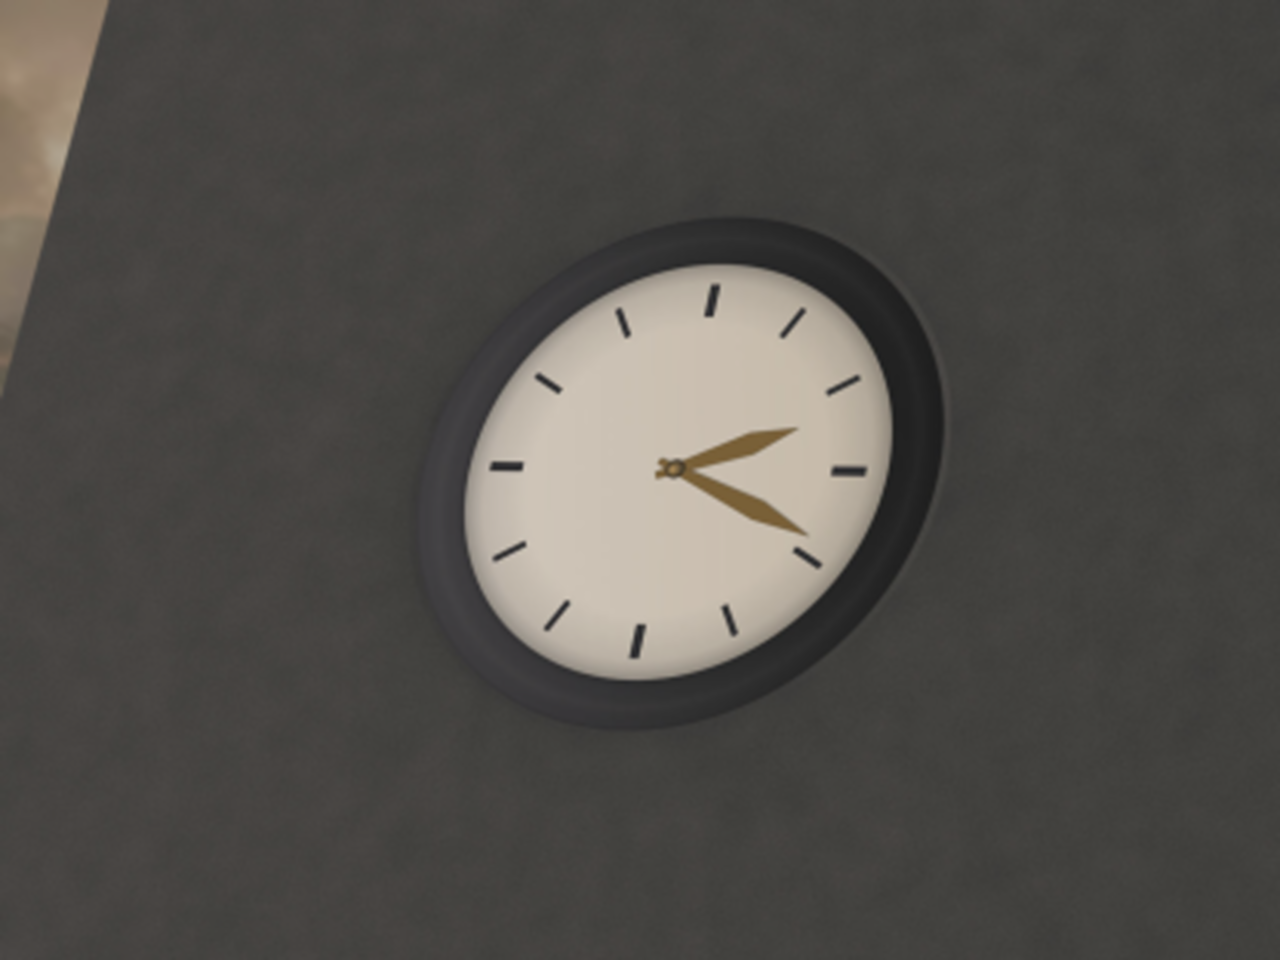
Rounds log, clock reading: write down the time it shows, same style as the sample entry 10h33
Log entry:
2h19
